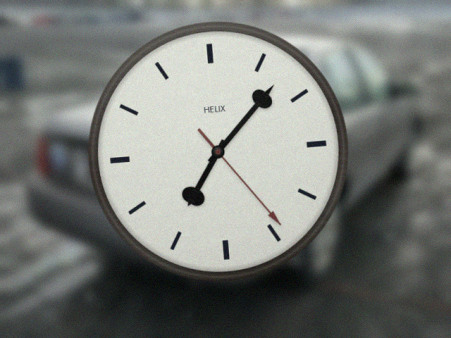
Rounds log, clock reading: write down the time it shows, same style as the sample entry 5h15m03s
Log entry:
7h07m24s
